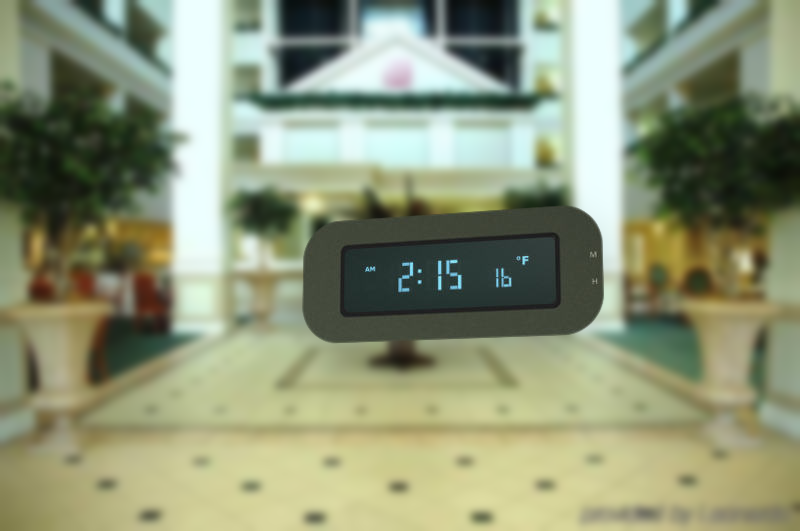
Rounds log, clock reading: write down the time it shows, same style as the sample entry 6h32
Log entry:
2h15
